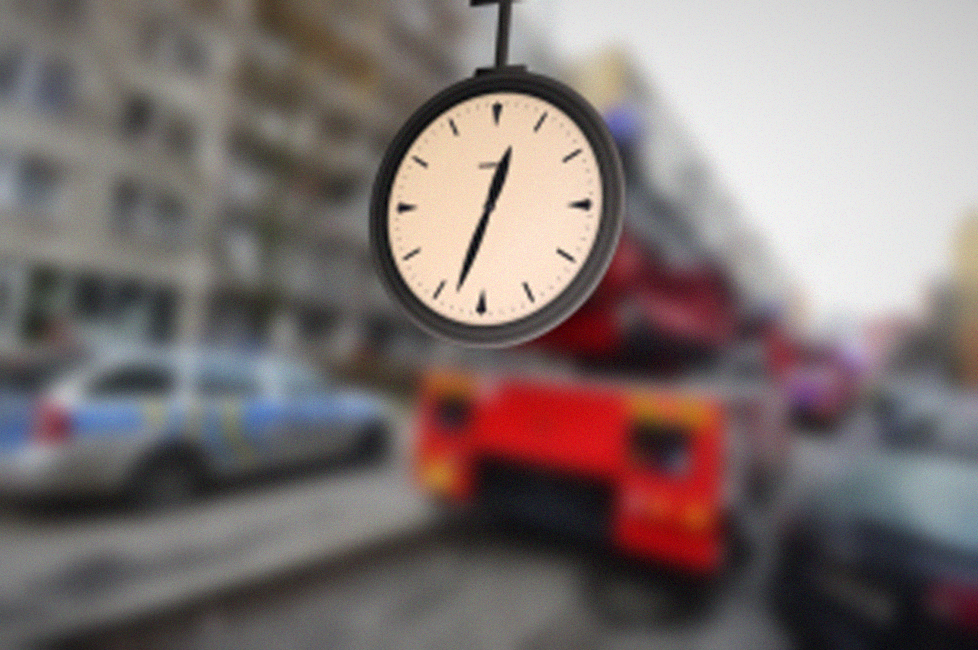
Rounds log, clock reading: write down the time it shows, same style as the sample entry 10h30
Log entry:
12h33
